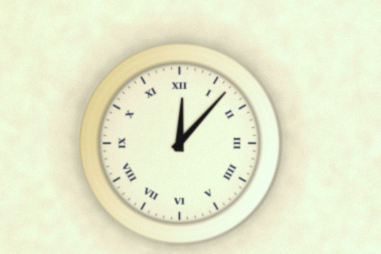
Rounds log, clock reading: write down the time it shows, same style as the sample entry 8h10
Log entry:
12h07
